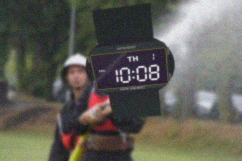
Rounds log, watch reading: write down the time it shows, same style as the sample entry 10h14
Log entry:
10h08
